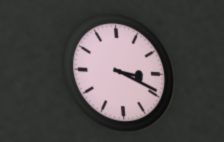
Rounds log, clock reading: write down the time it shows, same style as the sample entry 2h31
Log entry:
3h19
